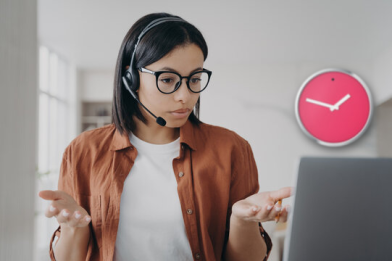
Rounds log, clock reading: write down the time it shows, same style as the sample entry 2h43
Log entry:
1h48
